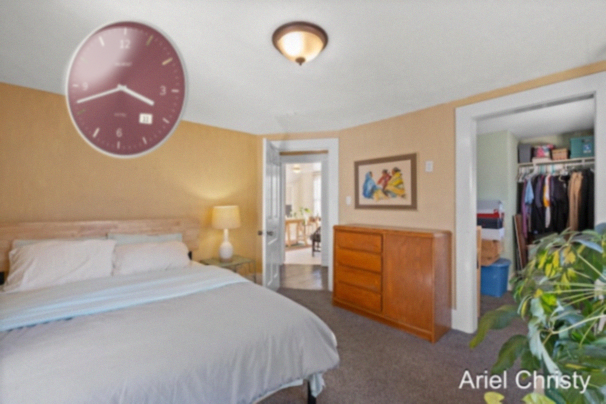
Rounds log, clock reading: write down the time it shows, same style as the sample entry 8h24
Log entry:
3h42
